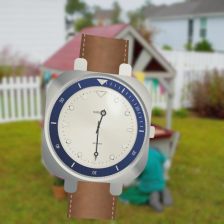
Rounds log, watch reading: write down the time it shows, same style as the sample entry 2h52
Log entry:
12h30
